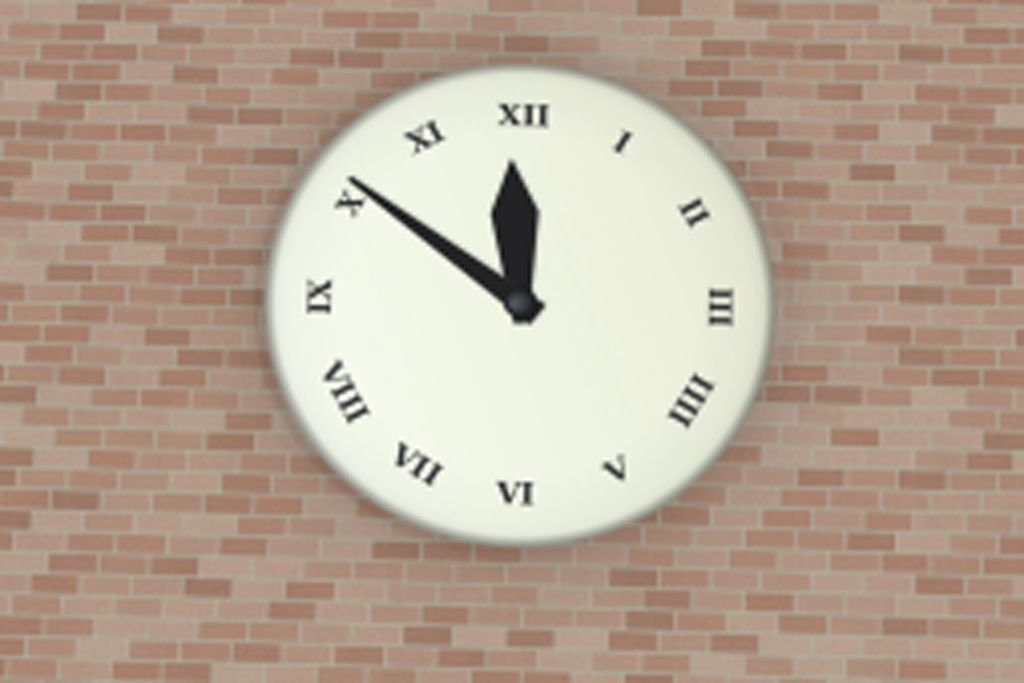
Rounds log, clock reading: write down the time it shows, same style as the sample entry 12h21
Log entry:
11h51
